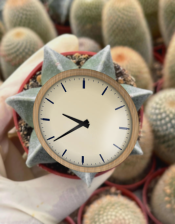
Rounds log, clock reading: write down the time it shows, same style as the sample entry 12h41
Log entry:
9h39
